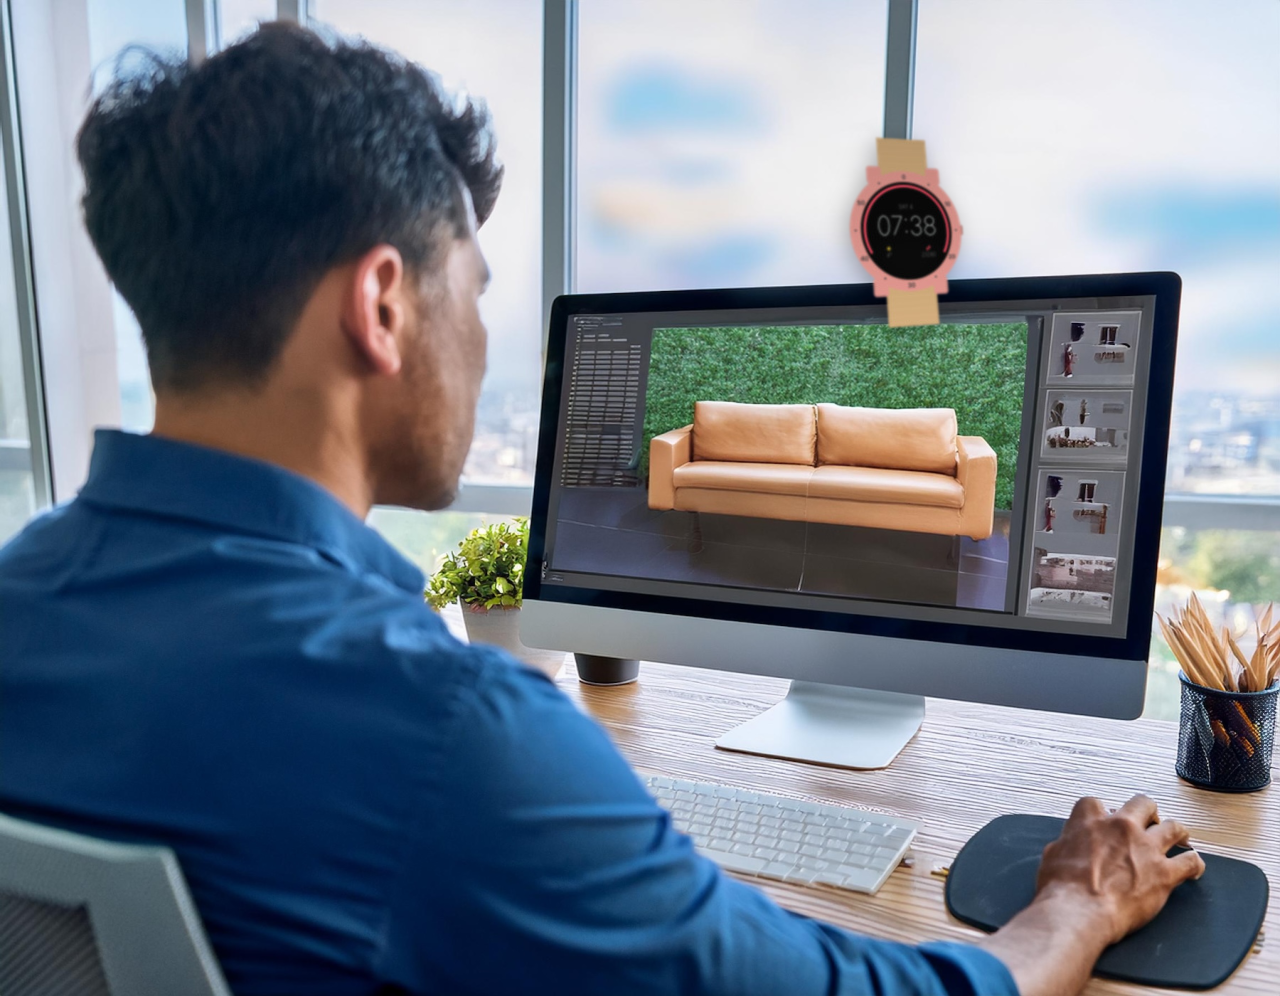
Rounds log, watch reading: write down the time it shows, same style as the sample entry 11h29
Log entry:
7h38
